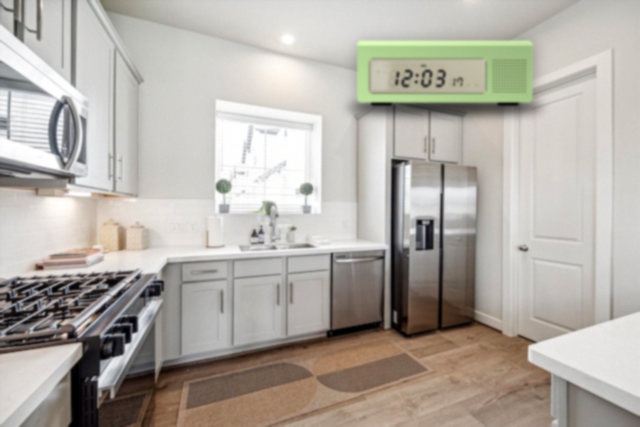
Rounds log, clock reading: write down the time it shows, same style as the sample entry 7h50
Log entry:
12h03
